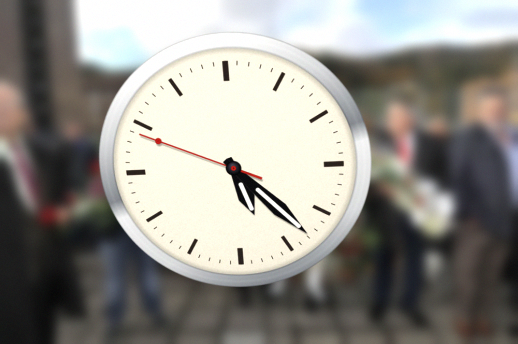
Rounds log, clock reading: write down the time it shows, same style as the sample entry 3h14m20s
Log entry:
5h22m49s
